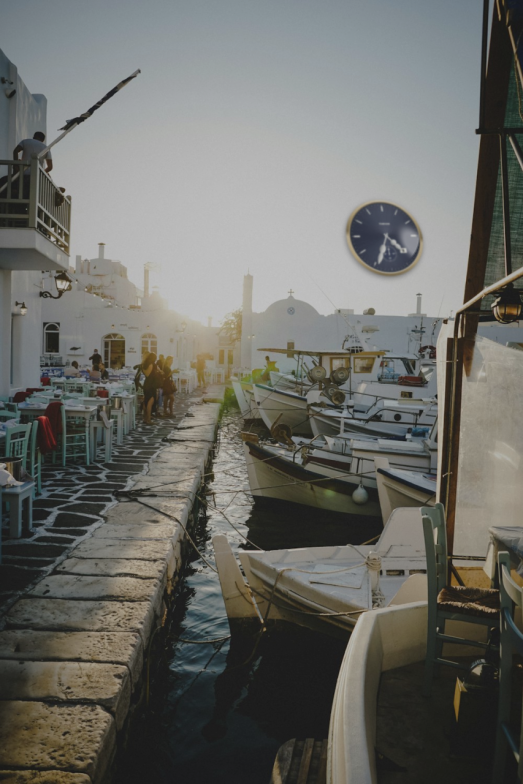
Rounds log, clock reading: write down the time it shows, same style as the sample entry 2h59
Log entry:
4h34
